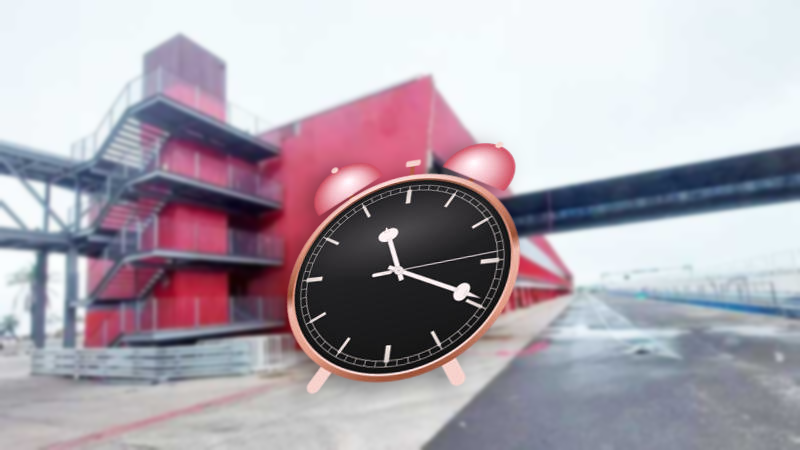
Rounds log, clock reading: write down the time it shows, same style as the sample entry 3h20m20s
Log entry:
11h19m14s
